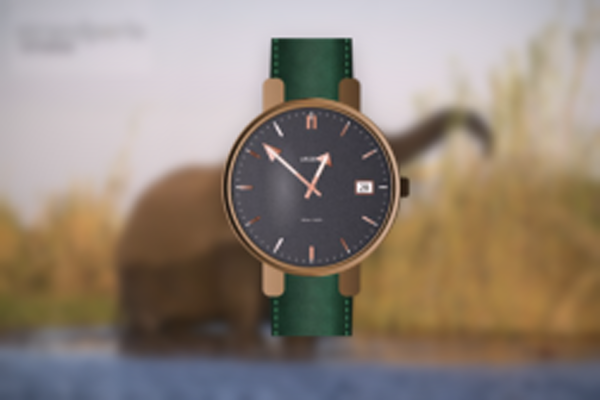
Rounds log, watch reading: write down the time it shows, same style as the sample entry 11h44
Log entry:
12h52
